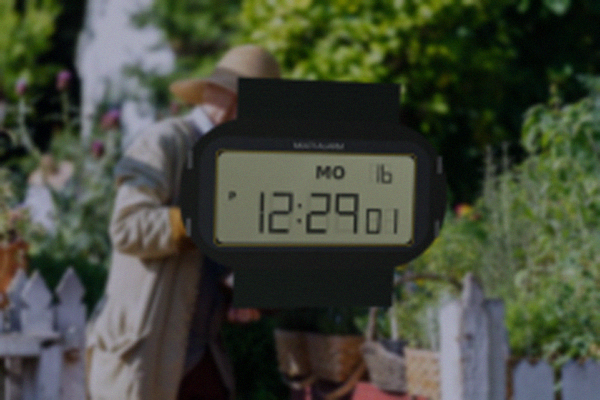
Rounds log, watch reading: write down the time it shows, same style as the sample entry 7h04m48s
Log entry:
12h29m01s
